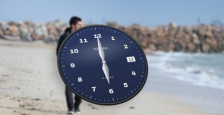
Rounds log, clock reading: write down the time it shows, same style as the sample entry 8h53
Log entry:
6h00
